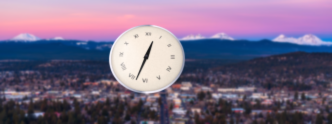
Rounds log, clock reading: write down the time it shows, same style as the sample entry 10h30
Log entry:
12h33
